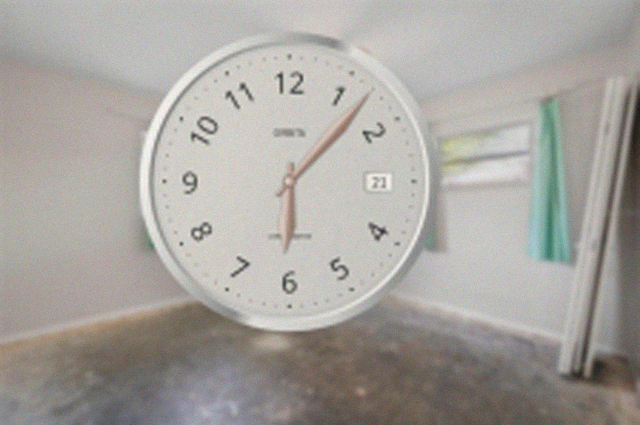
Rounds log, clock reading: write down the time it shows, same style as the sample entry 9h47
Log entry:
6h07
